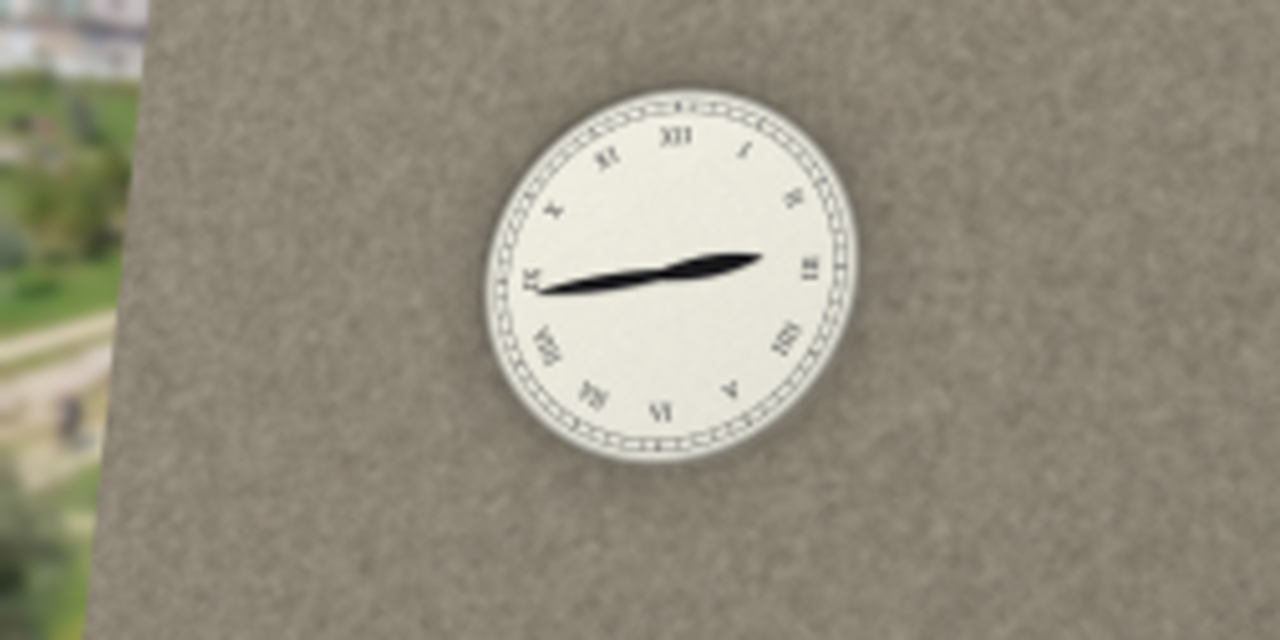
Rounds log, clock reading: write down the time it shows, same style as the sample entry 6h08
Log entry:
2h44
